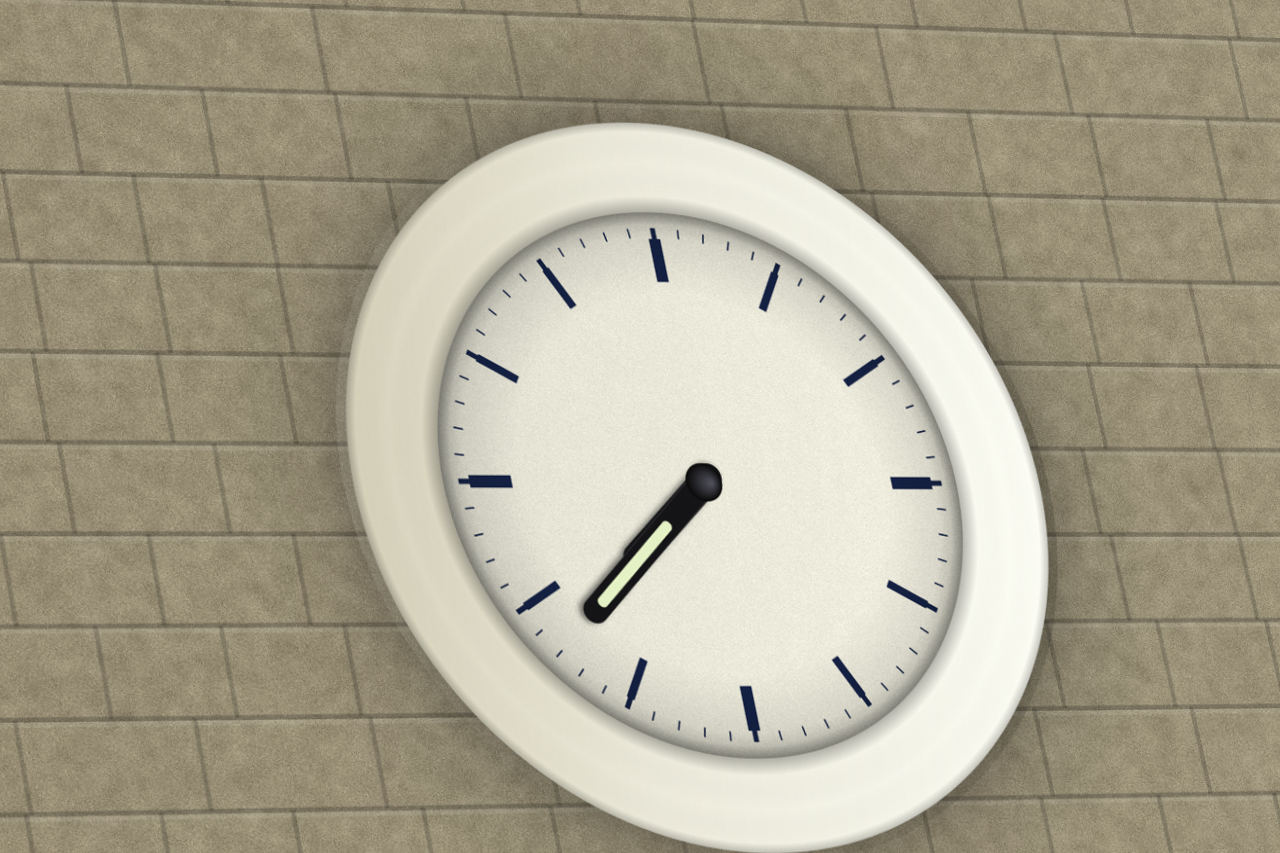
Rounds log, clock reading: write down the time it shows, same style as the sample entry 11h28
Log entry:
7h38
